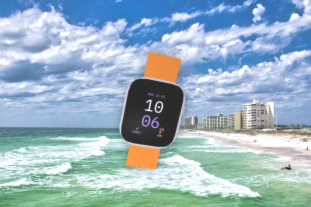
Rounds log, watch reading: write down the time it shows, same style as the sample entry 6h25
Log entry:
10h06
